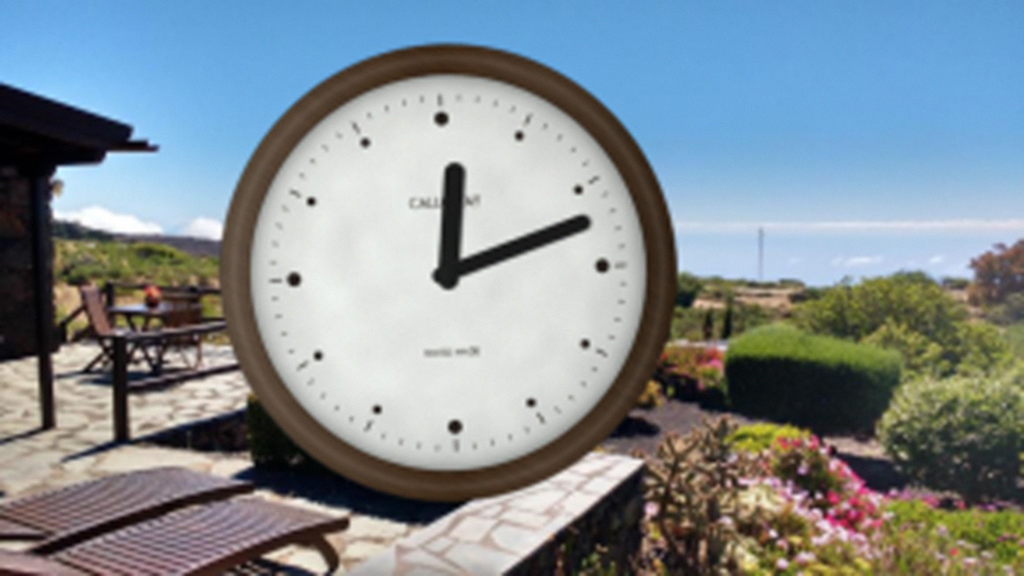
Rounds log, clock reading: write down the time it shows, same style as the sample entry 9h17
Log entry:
12h12
